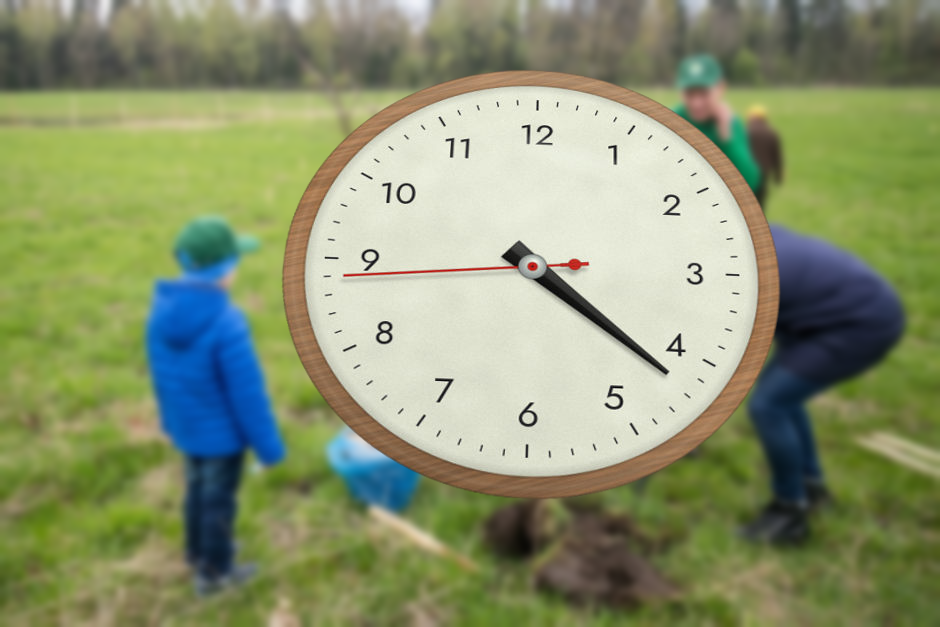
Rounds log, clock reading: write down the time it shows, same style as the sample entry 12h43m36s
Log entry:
4h21m44s
